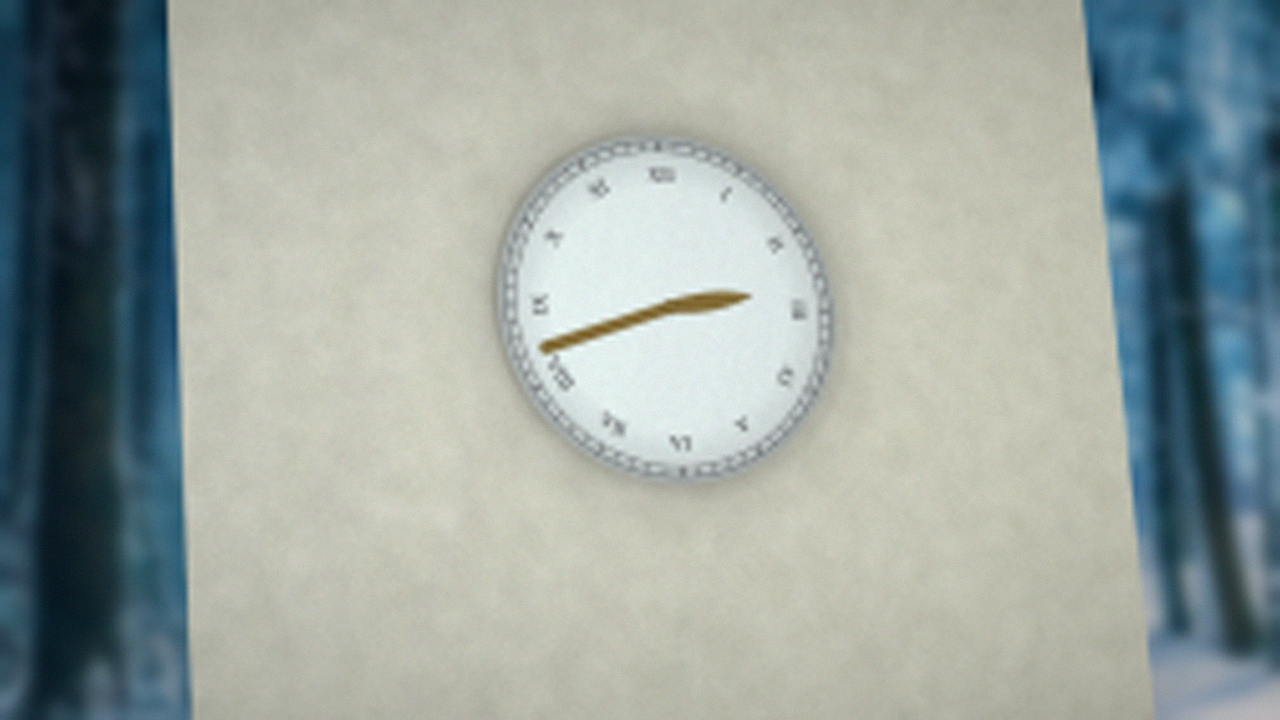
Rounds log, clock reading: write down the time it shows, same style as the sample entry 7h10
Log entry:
2h42
